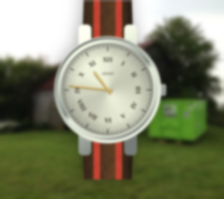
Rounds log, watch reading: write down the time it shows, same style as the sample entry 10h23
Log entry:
10h46
